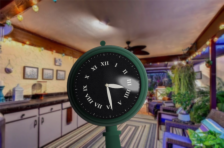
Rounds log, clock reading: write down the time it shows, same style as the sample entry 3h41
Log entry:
3h29
